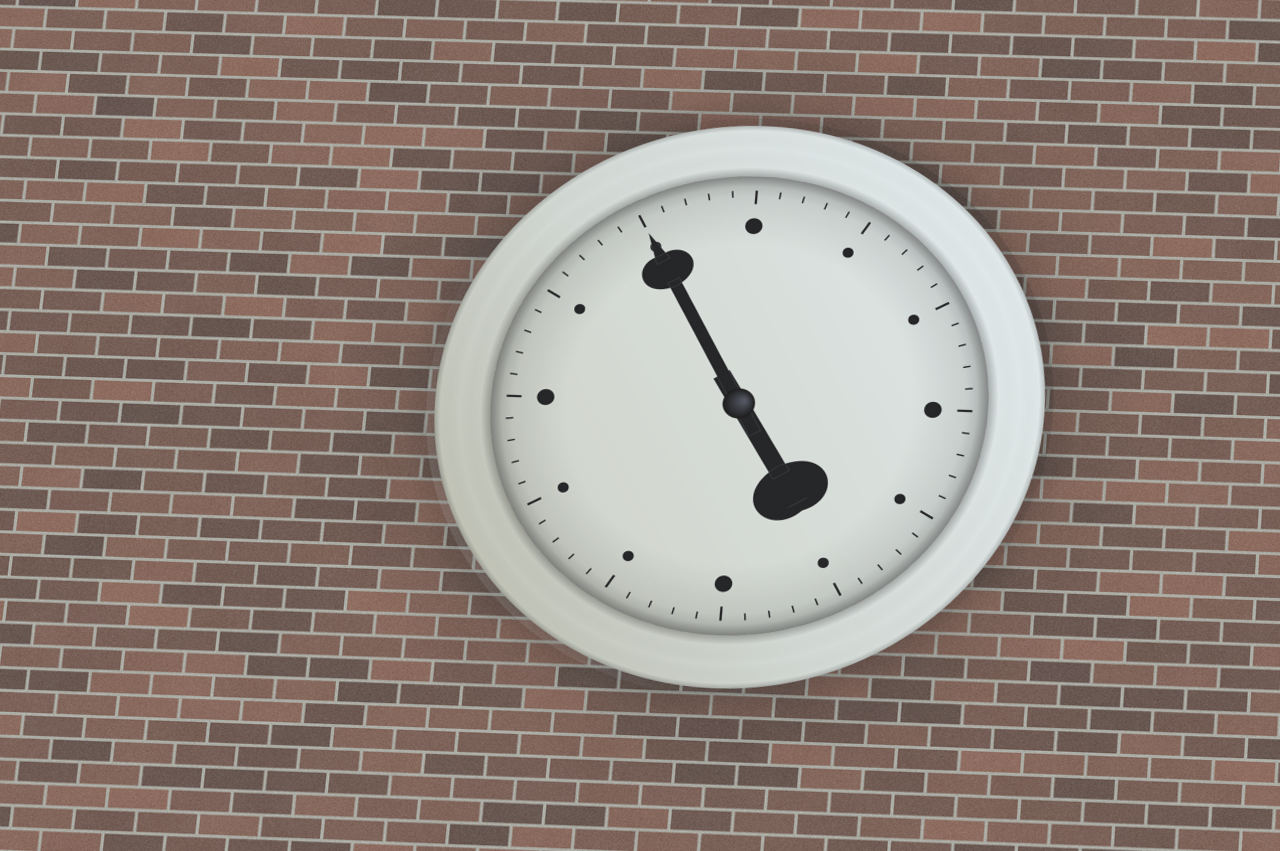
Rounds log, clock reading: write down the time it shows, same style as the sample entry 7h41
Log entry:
4h55
